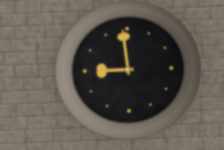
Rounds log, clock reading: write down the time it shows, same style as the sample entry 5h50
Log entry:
8h59
